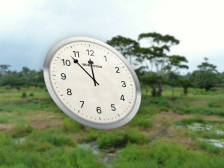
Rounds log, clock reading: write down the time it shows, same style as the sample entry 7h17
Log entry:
11h53
